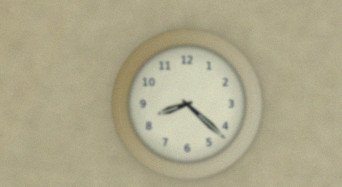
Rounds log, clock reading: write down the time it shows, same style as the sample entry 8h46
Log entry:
8h22
